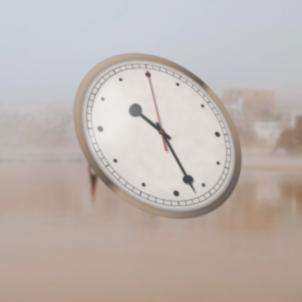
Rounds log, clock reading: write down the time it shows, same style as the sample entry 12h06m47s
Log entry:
10h27m00s
